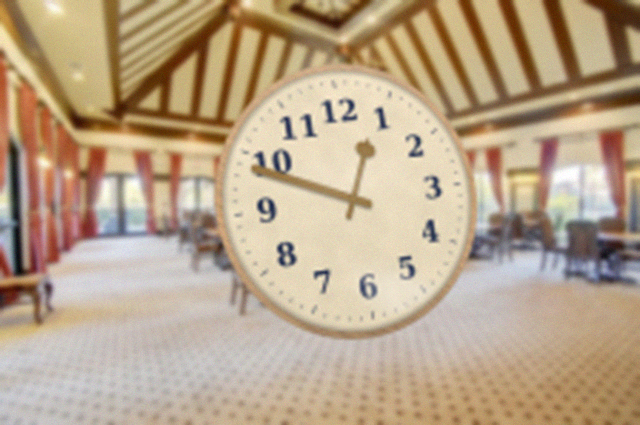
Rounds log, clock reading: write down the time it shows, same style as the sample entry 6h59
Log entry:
12h49
